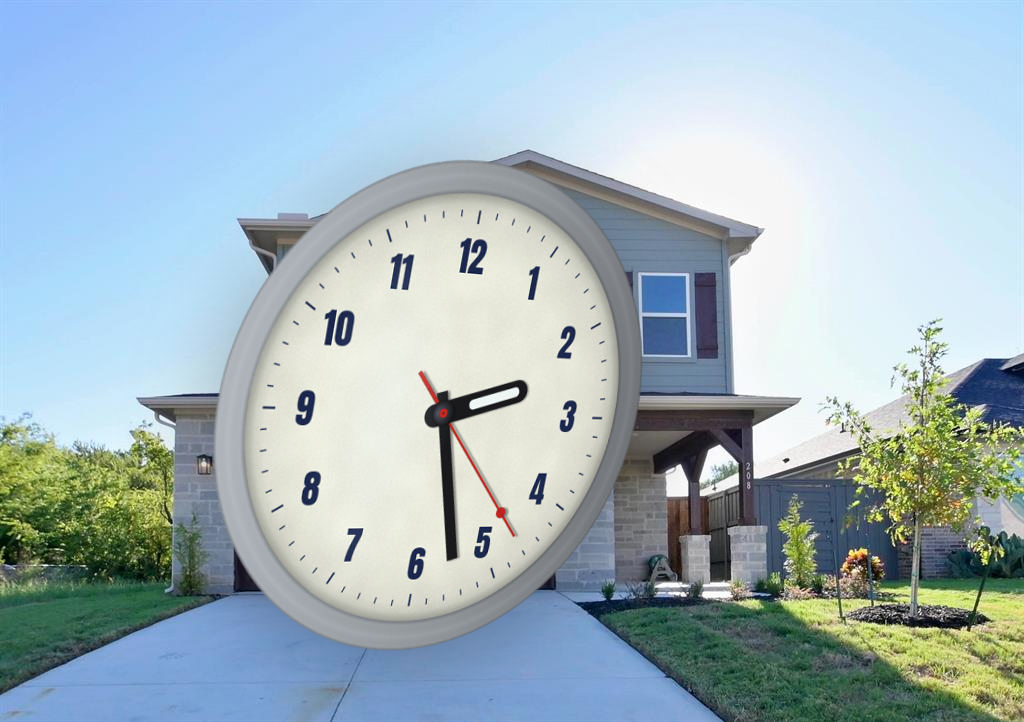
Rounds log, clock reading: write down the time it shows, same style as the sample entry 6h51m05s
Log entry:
2h27m23s
